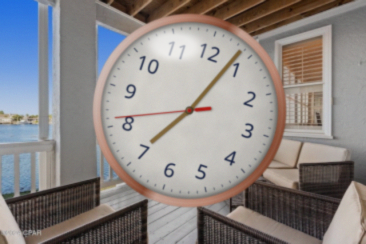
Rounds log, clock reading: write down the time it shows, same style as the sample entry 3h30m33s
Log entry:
7h03m41s
